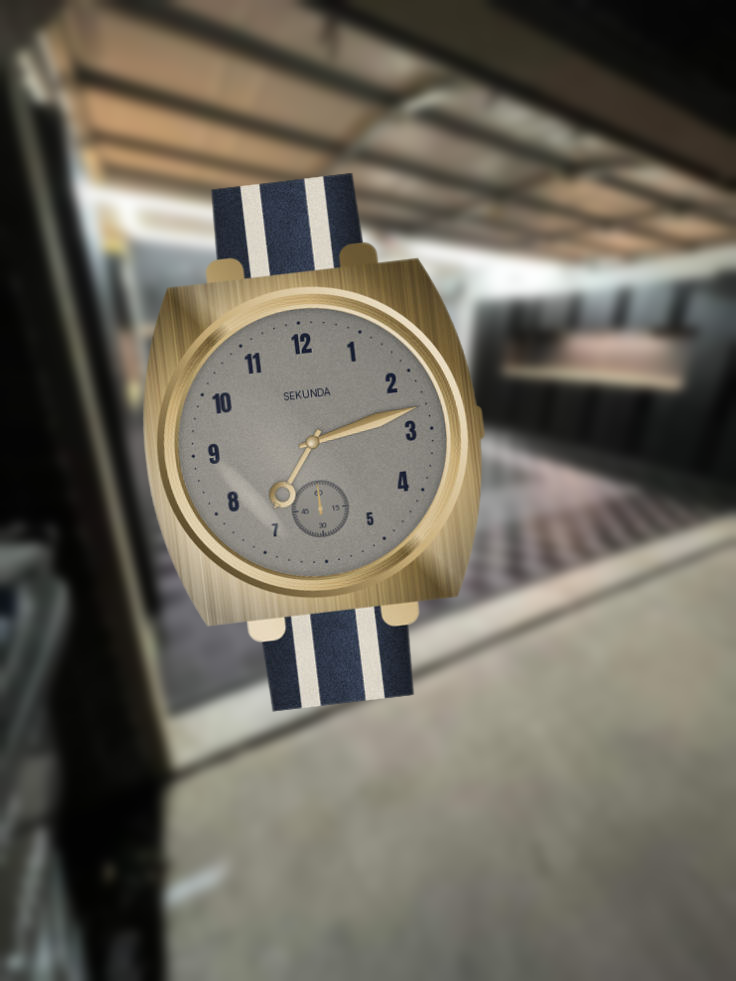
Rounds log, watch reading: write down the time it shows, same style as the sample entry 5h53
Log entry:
7h13
